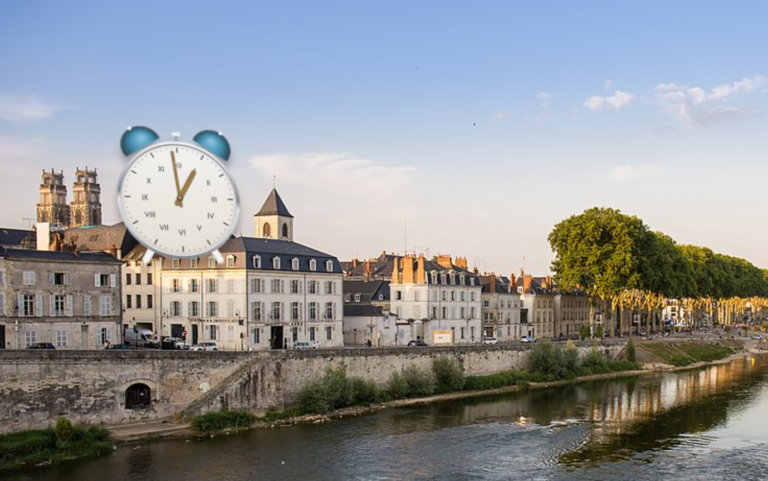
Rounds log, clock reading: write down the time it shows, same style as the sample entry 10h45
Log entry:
12h59
